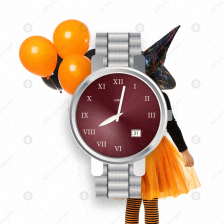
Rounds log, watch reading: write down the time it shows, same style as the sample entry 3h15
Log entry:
8h02
